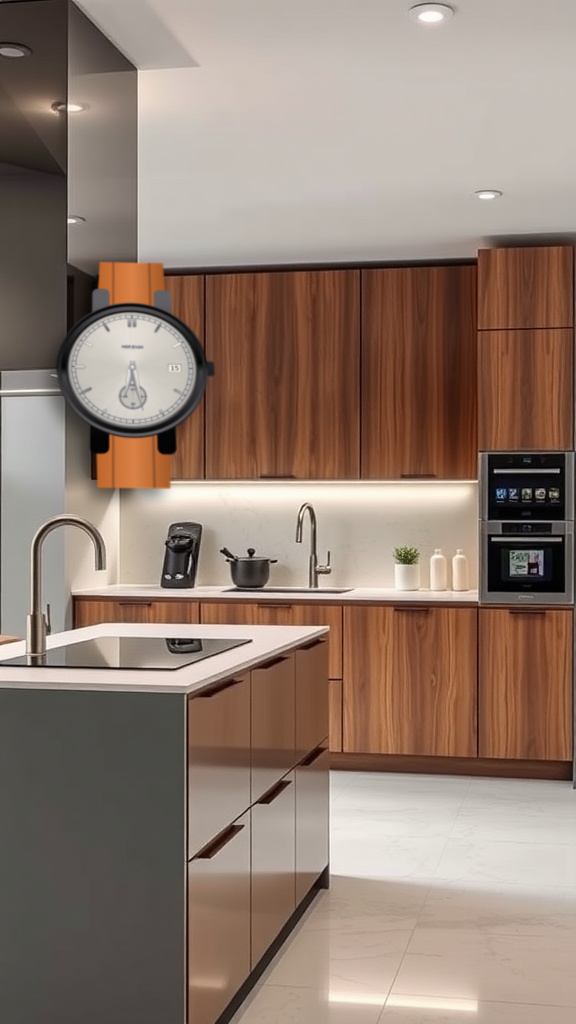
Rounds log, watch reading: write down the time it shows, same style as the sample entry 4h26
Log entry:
6h28
